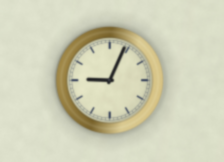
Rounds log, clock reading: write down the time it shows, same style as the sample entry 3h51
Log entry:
9h04
